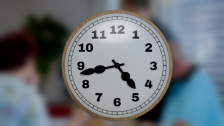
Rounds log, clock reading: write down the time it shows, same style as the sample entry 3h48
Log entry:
4h43
